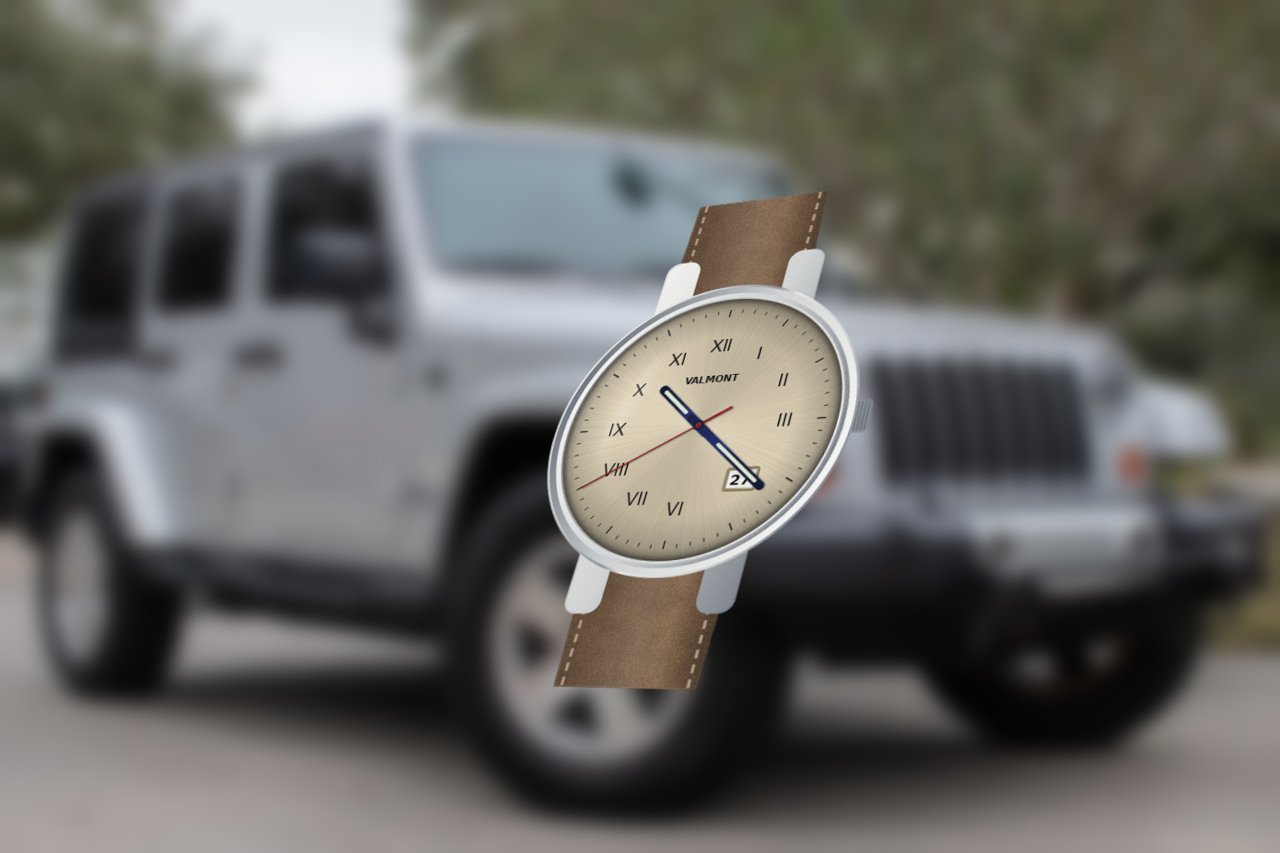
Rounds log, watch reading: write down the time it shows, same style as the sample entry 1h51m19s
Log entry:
10h21m40s
